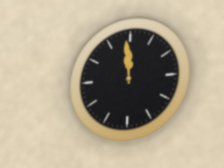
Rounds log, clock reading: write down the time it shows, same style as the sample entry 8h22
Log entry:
11h59
